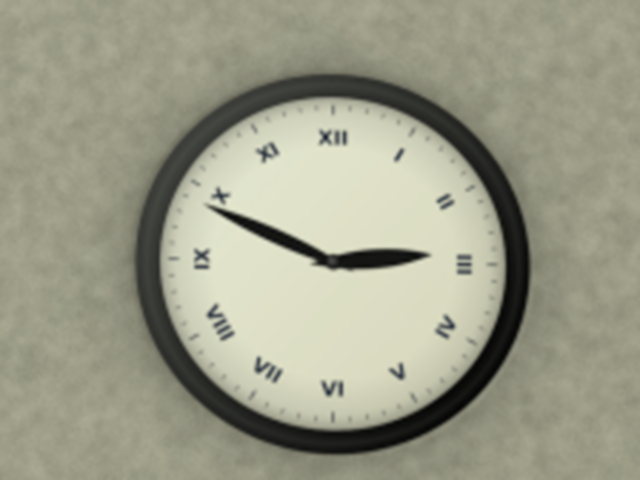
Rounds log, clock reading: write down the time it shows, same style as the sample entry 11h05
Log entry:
2h49
